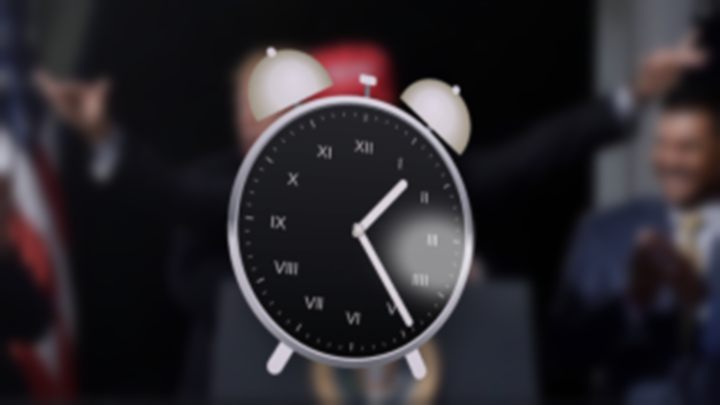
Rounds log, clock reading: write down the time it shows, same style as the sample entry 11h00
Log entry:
1h24
